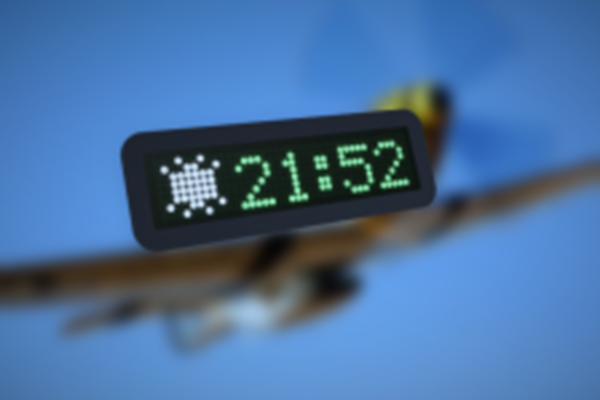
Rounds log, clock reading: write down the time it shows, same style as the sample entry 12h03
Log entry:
21h52
